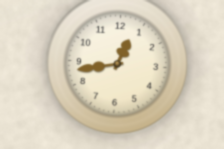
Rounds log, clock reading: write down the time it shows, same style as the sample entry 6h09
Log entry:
12h43
